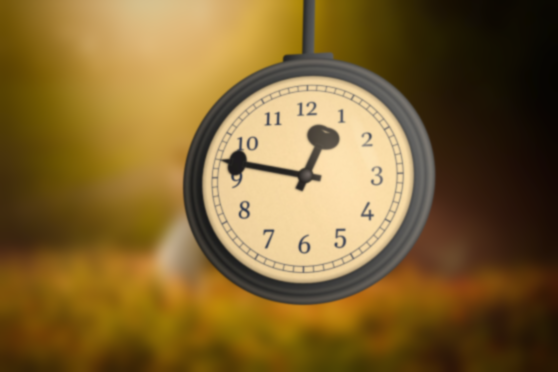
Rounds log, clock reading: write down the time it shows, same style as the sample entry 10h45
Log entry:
12h47
